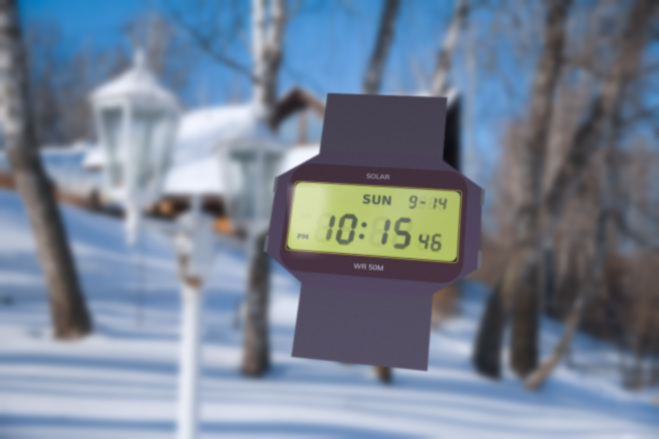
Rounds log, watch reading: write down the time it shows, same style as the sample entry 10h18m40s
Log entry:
10h15m46s
